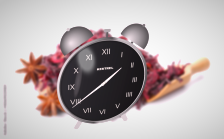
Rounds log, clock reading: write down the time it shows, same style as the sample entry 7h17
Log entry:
1h39
